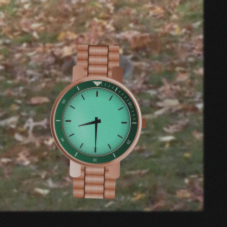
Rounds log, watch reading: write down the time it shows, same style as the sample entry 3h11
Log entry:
8h30
